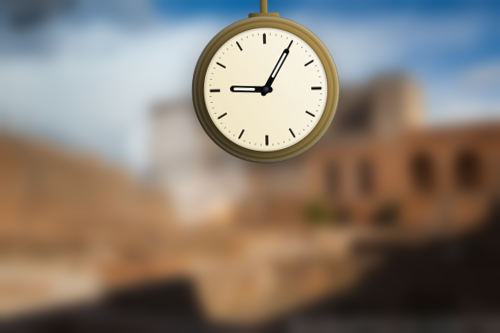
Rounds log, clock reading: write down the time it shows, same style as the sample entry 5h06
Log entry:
9h05
